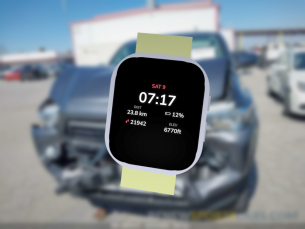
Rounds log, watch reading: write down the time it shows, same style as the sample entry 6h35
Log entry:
7h17
